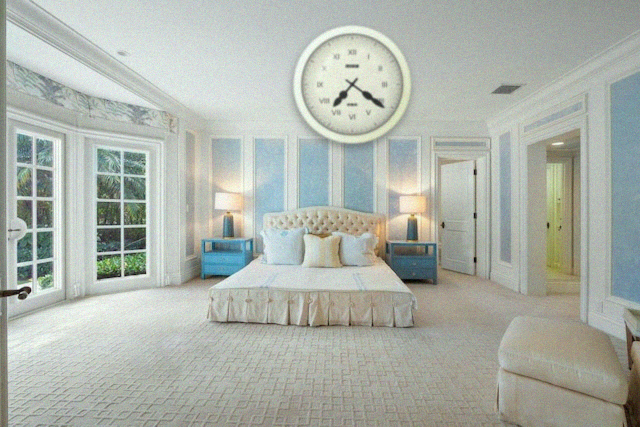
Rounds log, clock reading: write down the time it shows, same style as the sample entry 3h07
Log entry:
7h21
